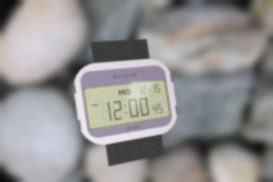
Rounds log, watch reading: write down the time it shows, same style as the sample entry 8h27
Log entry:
12h00
